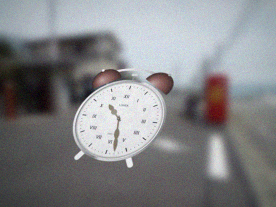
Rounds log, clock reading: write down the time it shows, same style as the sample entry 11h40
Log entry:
10h28
